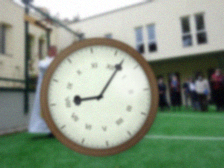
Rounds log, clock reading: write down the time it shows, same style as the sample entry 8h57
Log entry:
8h02
